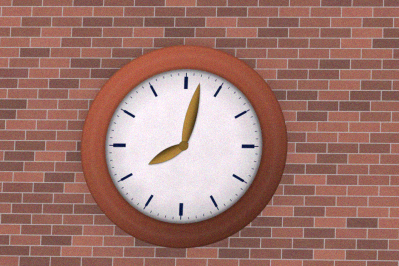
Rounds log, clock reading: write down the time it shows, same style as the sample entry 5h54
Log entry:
8h02
